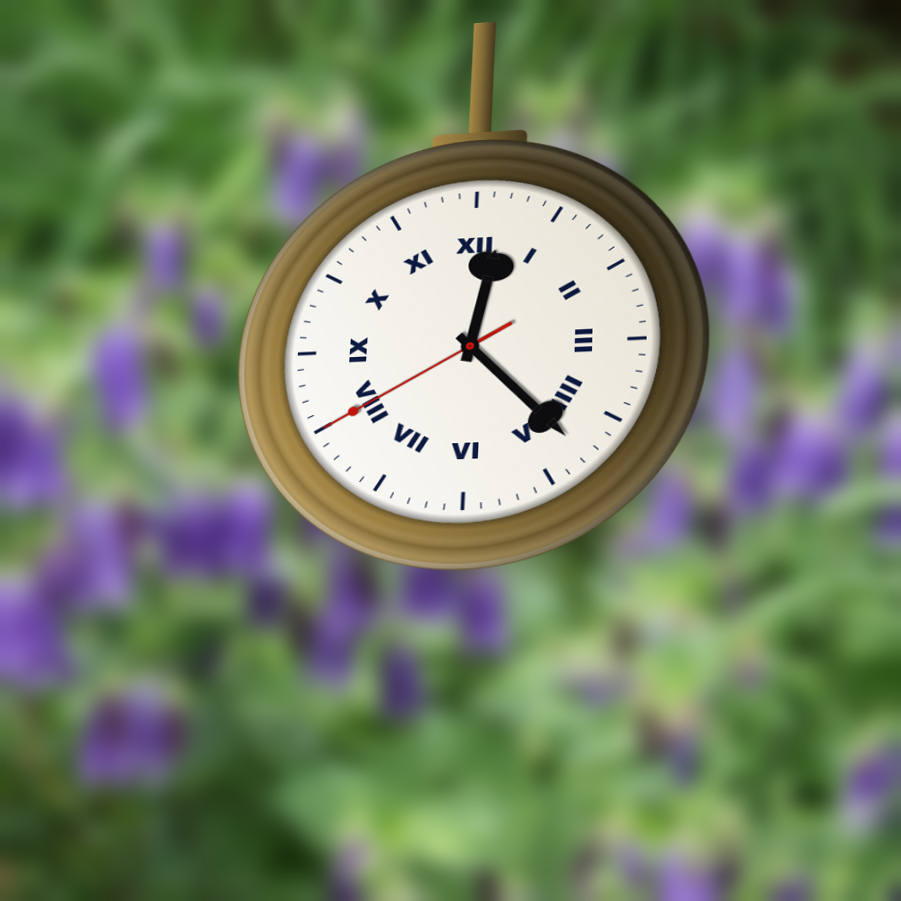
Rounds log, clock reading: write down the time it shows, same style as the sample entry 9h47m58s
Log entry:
12h22m40s
